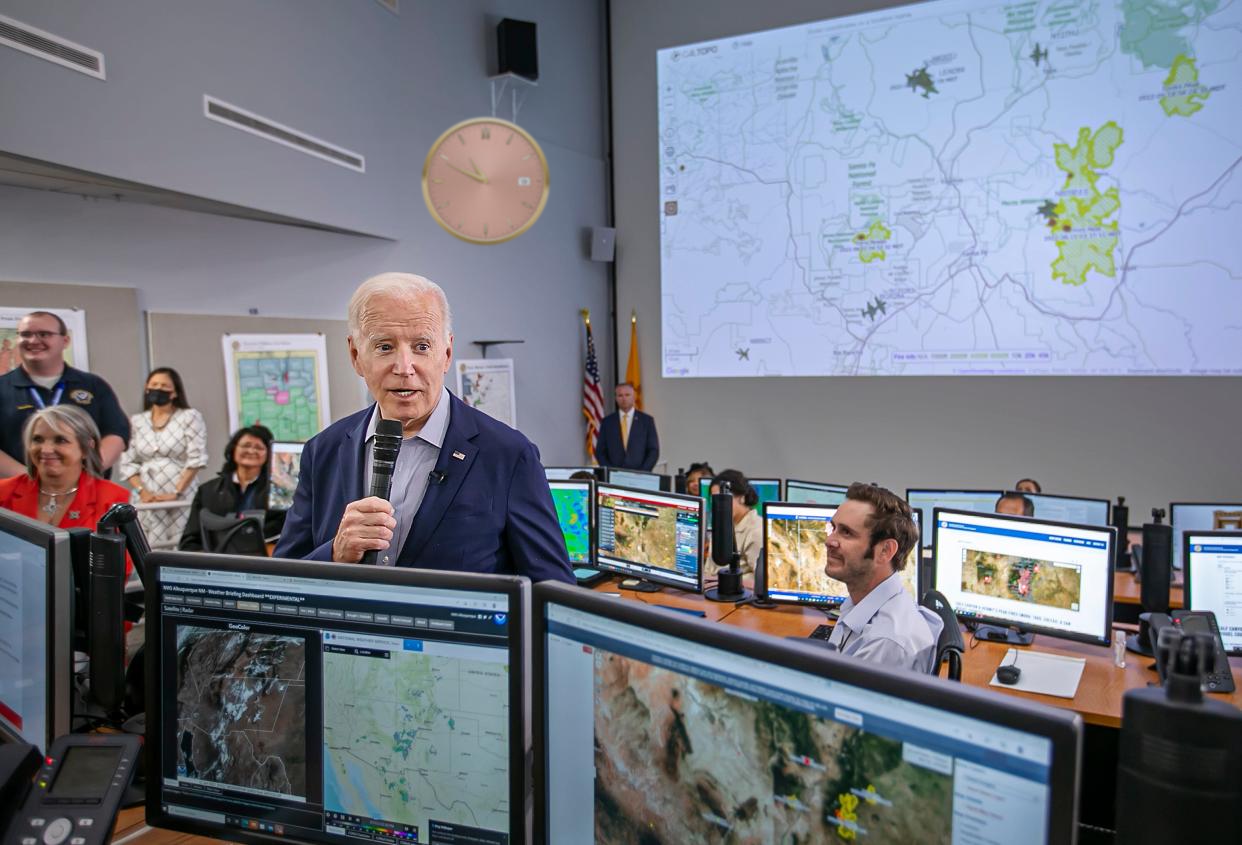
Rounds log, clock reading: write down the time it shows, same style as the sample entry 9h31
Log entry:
10h49
